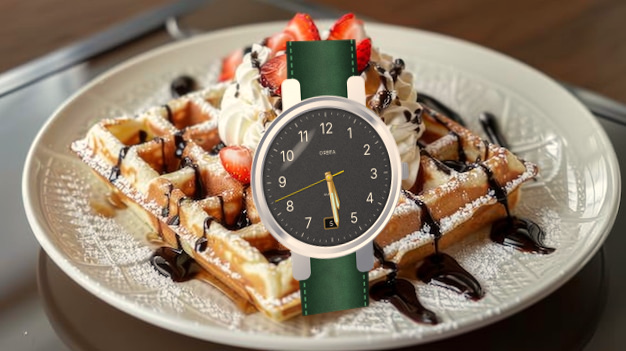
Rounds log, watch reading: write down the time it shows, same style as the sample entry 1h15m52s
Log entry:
5h28m42s
